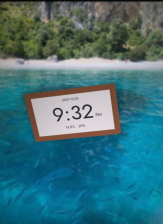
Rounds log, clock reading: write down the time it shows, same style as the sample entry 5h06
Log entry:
9h32
